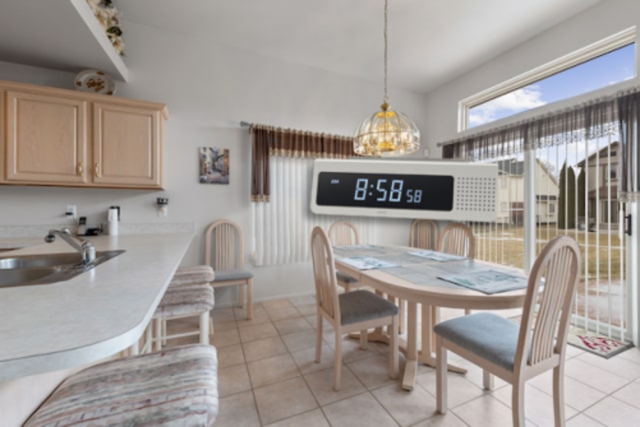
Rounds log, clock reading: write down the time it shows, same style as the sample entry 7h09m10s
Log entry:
8h58m58s
